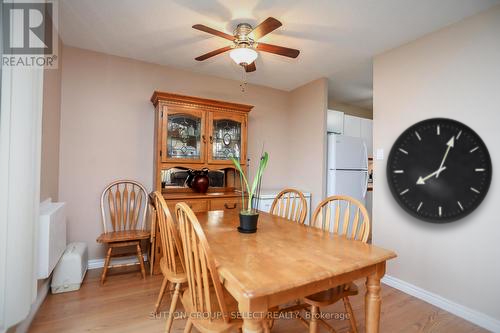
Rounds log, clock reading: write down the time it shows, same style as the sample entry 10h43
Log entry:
8h04
